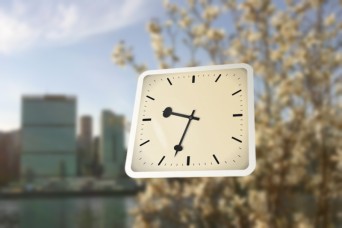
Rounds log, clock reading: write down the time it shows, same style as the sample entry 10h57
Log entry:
9h33
